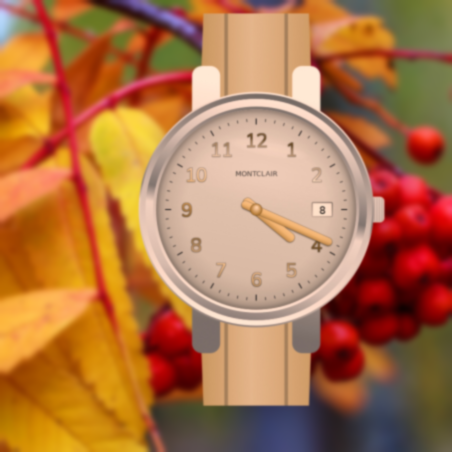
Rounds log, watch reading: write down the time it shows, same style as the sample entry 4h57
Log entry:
4h19
